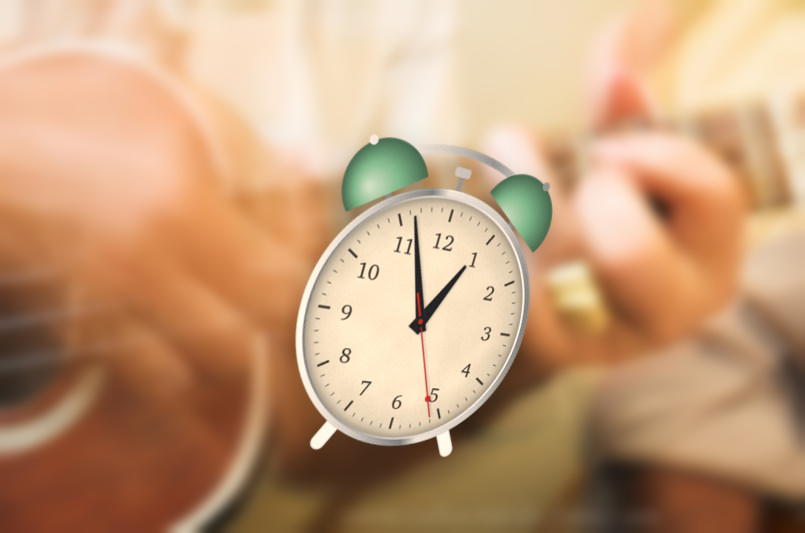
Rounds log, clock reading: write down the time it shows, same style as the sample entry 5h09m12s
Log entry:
12h56m26s
